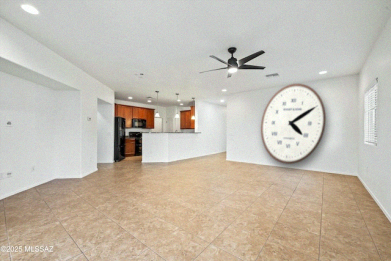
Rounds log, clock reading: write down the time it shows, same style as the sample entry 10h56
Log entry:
4h10
